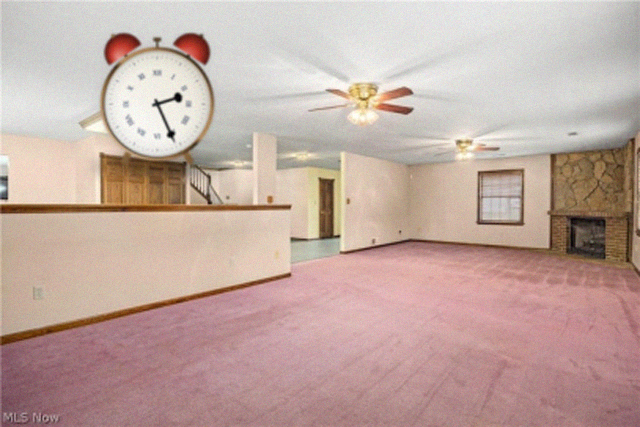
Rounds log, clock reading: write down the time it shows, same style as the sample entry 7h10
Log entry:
2h26
